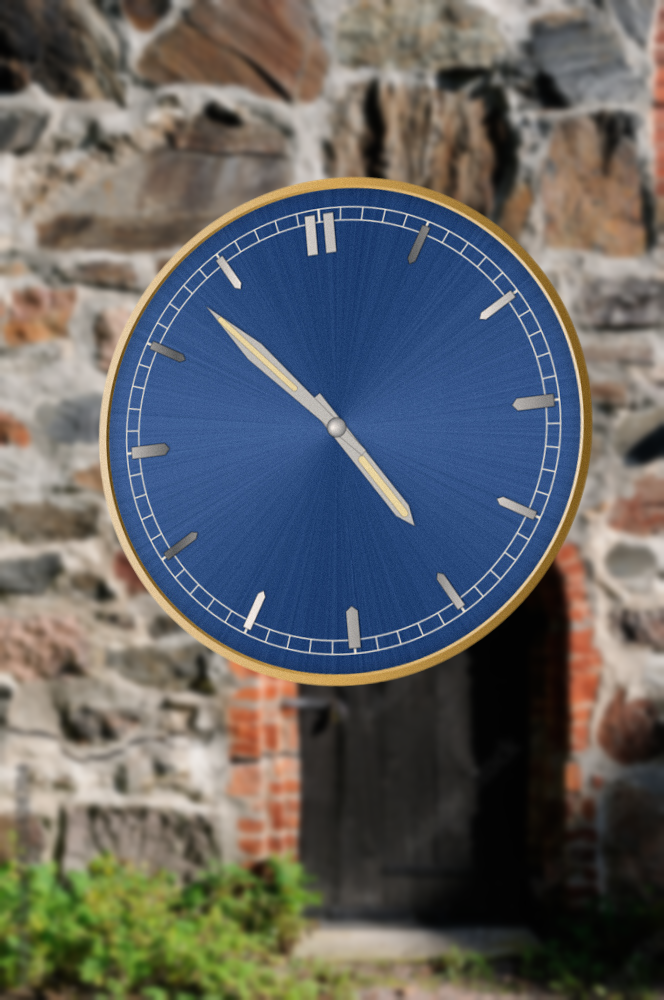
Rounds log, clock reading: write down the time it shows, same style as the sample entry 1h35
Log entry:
4h53
